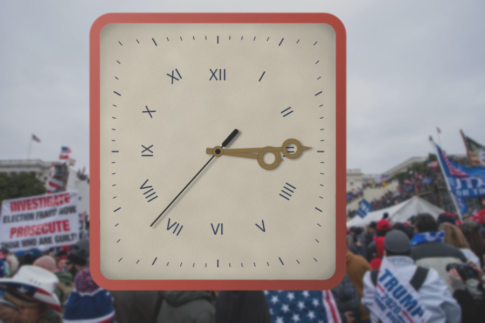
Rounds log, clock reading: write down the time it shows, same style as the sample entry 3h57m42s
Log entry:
3h14m37s
